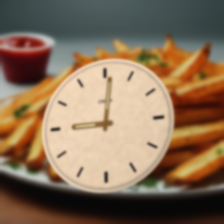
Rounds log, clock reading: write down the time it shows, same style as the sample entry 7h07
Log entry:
9h01
